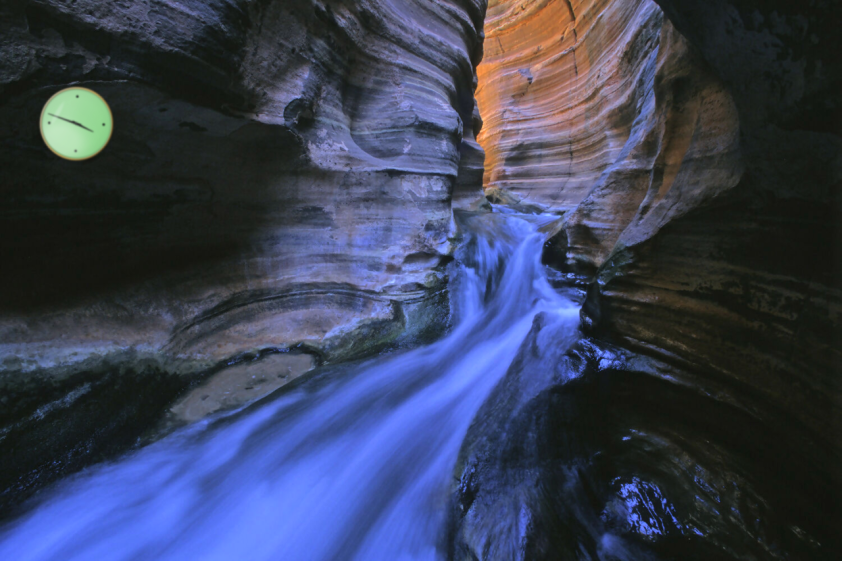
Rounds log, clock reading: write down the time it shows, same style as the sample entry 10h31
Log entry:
3h48
